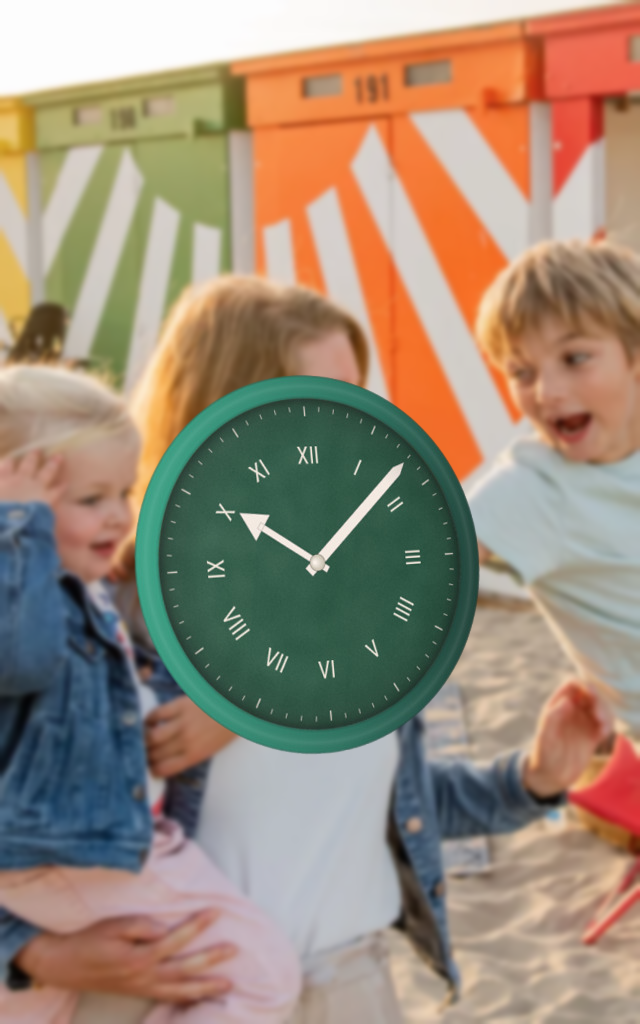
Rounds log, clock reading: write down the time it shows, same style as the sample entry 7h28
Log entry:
10h08
